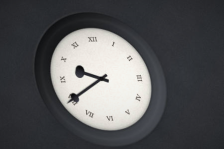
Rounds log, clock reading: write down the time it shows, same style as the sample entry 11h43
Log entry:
9h40
